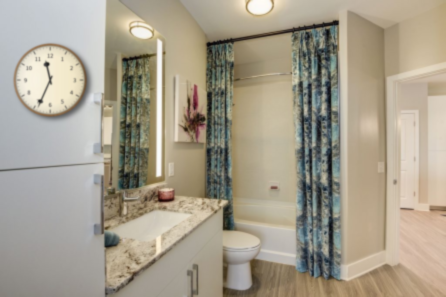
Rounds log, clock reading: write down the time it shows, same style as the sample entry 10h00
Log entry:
11h34
